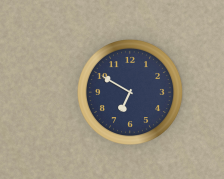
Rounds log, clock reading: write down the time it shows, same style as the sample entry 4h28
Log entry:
6h50
